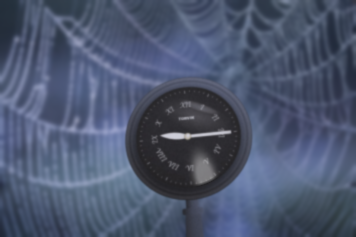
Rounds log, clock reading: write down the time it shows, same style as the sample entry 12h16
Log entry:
9h15
